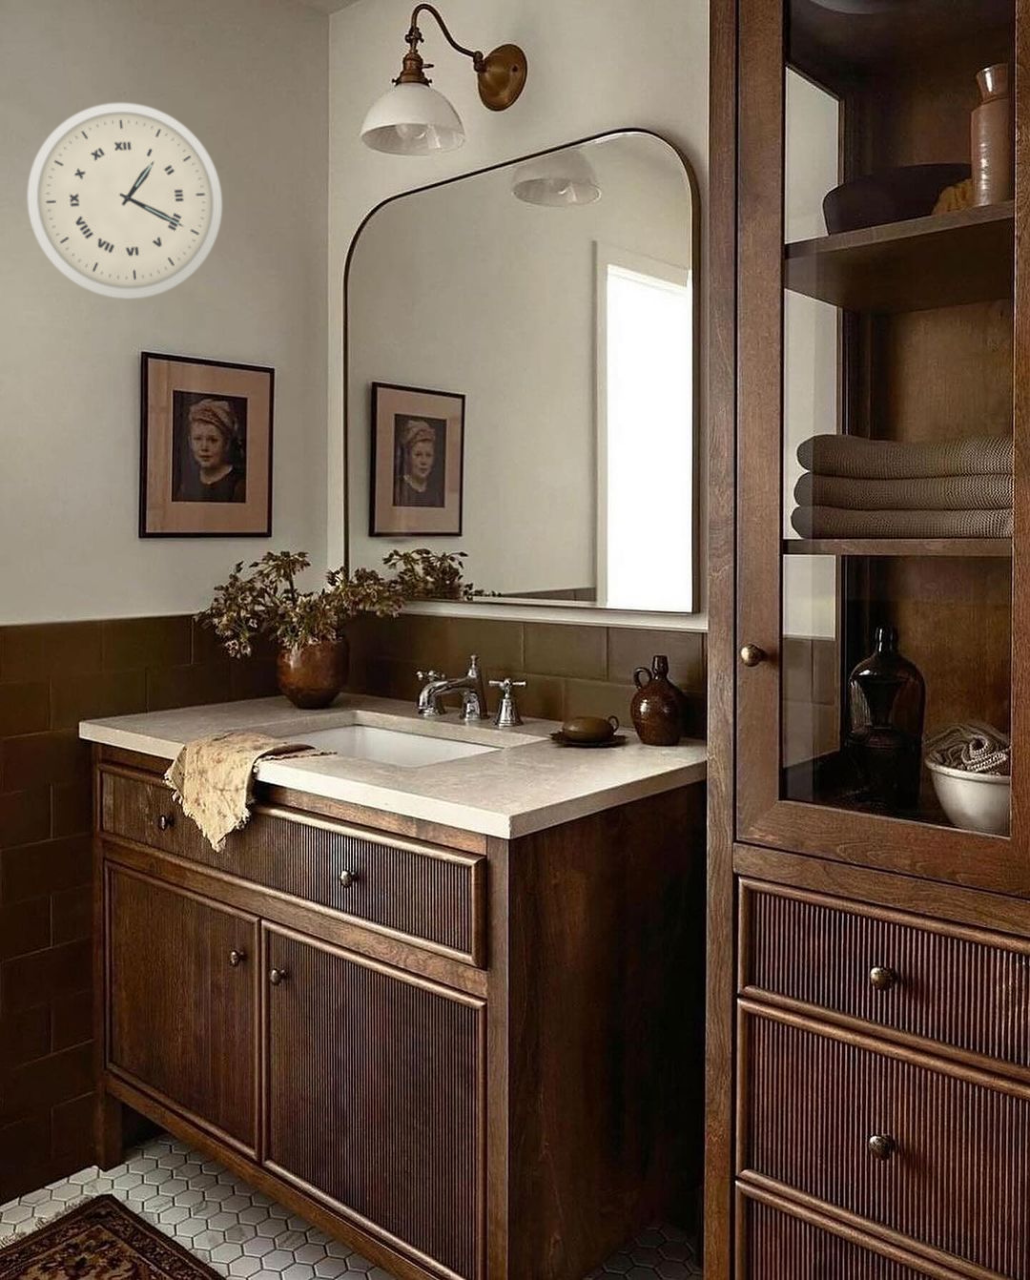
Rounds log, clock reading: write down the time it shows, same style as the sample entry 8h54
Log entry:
1h20
